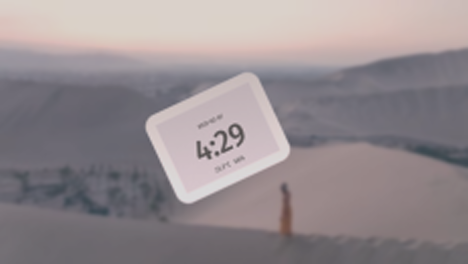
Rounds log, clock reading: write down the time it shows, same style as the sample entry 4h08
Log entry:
4h29
